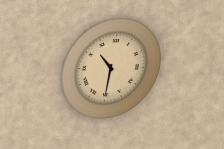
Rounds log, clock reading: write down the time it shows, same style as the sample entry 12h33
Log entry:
10h30
